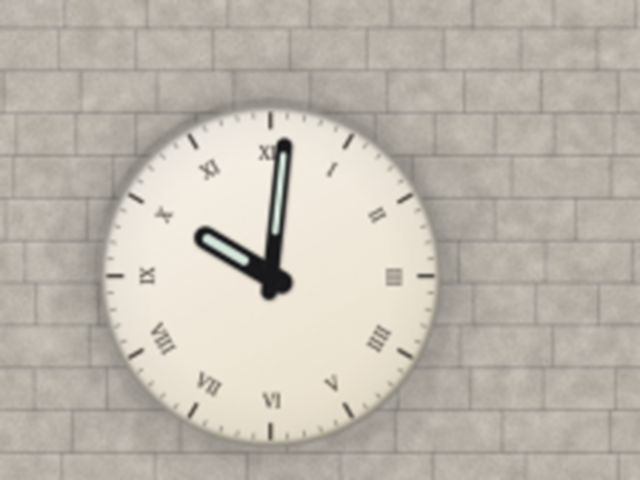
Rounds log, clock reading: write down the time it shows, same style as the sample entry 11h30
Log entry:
10h01
